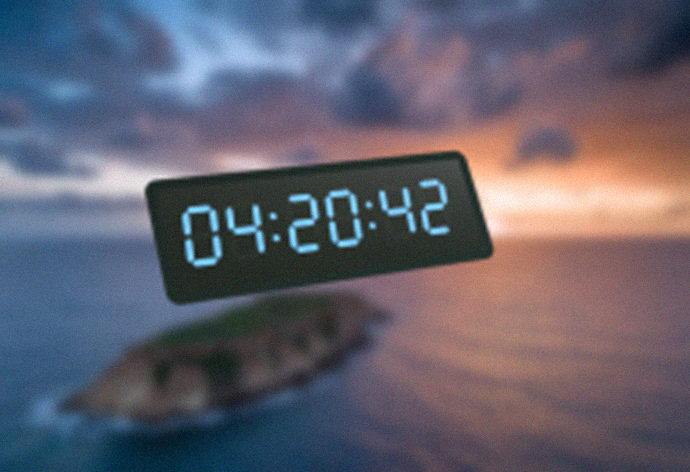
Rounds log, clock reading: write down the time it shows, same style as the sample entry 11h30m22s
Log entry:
4h20m42s
